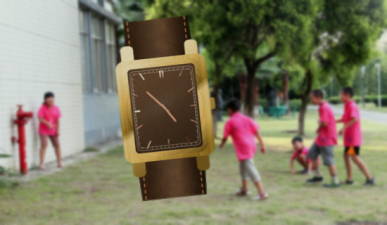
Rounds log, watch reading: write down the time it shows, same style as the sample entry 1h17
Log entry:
4h53
